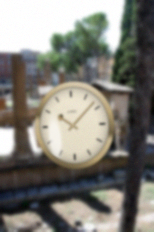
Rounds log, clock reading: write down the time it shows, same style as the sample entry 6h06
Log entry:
10h08
